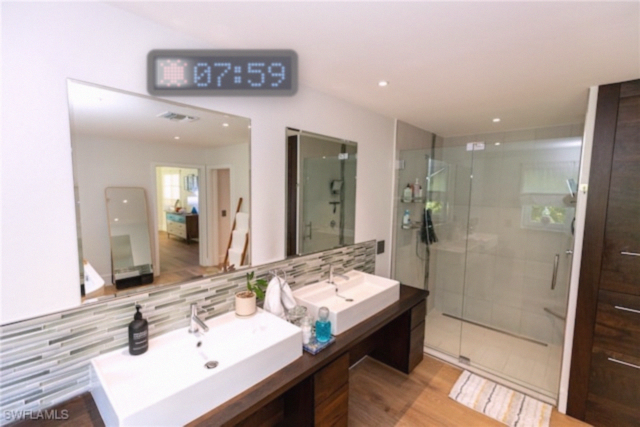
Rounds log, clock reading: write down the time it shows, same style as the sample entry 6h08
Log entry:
7h59
